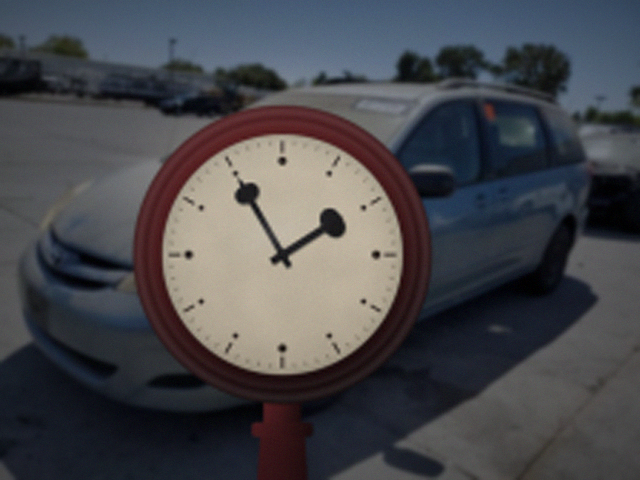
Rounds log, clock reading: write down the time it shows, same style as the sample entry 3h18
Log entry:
1h55
